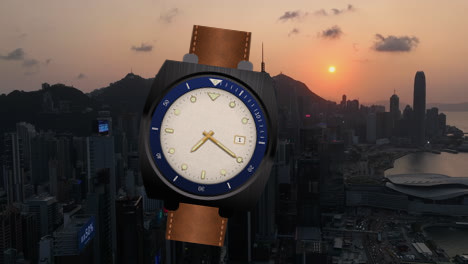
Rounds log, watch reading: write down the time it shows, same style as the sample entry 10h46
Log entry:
7h20
